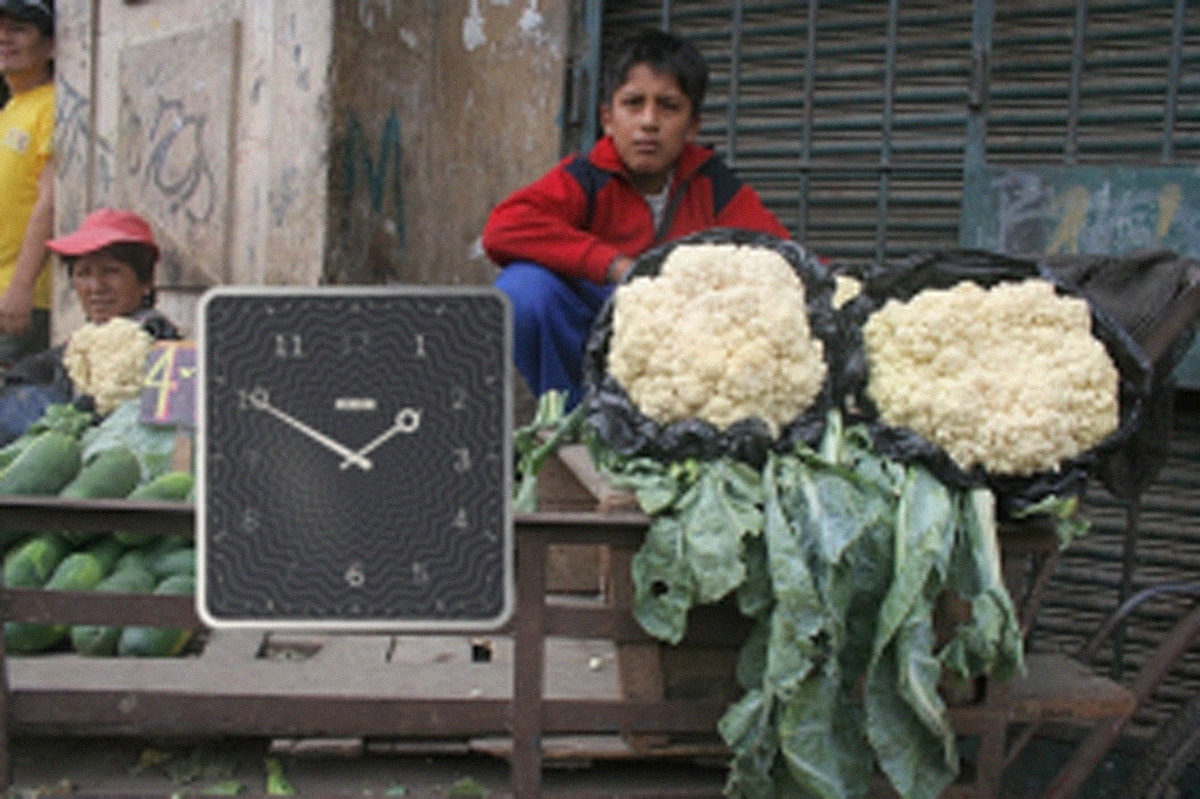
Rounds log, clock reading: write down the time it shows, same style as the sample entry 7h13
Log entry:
1h50
